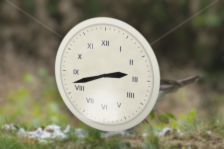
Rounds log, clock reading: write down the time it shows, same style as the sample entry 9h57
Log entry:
2h42
